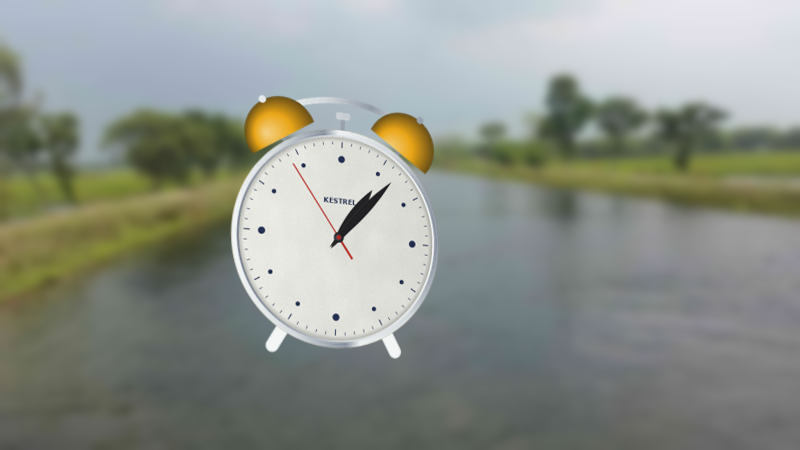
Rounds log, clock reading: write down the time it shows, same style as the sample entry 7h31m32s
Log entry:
1h06m54s
